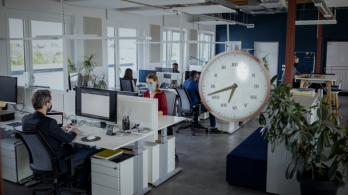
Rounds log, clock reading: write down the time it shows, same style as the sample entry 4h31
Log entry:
6h42
